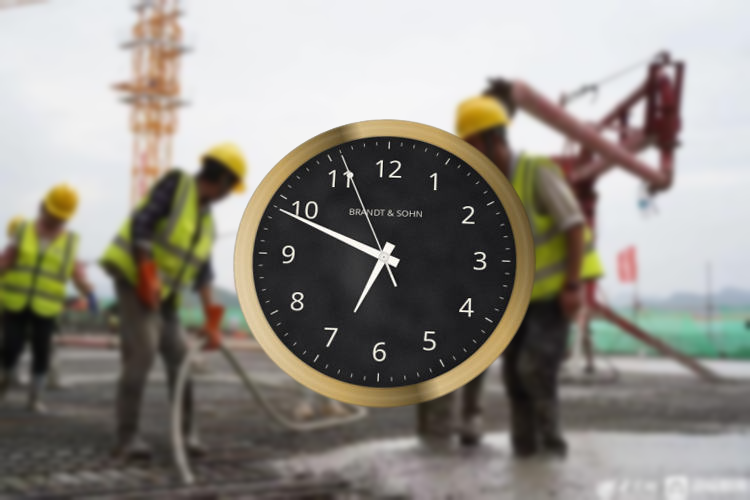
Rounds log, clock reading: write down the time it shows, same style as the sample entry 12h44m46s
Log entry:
6h48m56s
